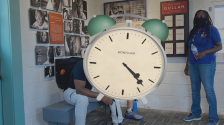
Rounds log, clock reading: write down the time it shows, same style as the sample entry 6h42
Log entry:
4h23
